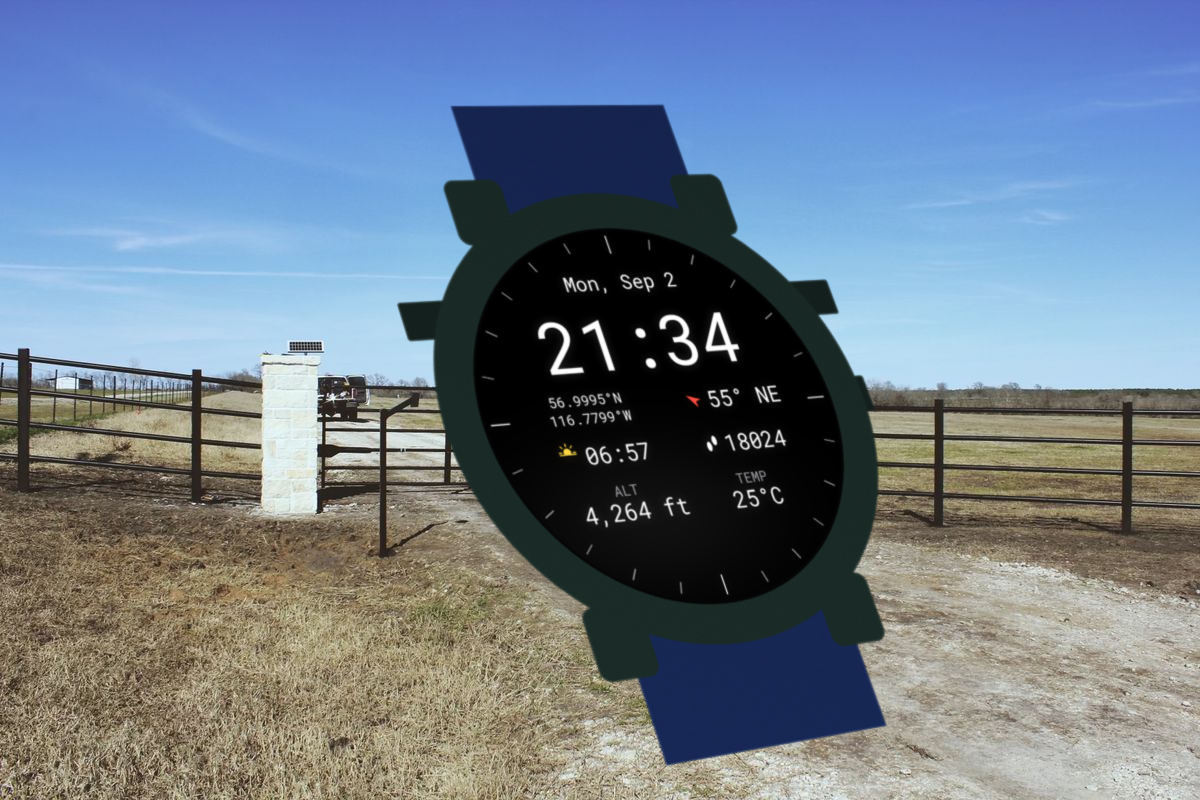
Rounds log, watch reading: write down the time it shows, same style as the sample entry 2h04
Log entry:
21h34
